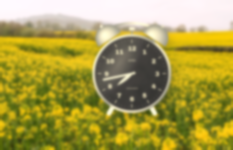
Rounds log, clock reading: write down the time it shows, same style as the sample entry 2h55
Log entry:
7h43
